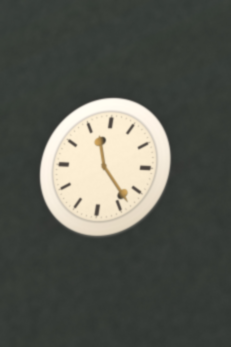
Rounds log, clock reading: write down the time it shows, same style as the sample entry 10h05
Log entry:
11h23
